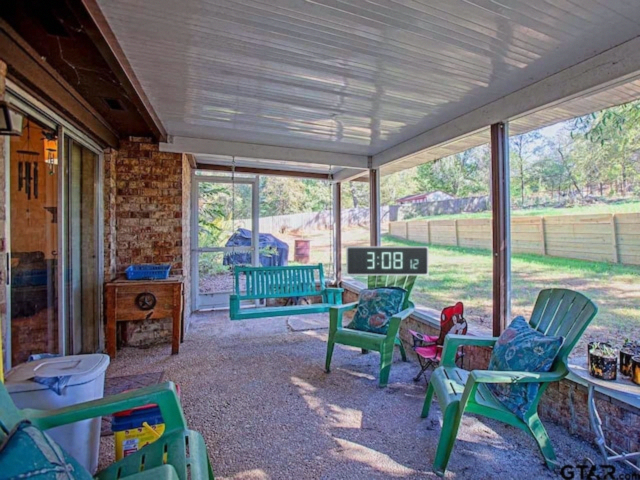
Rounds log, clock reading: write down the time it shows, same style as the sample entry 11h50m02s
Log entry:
3h08m12s
